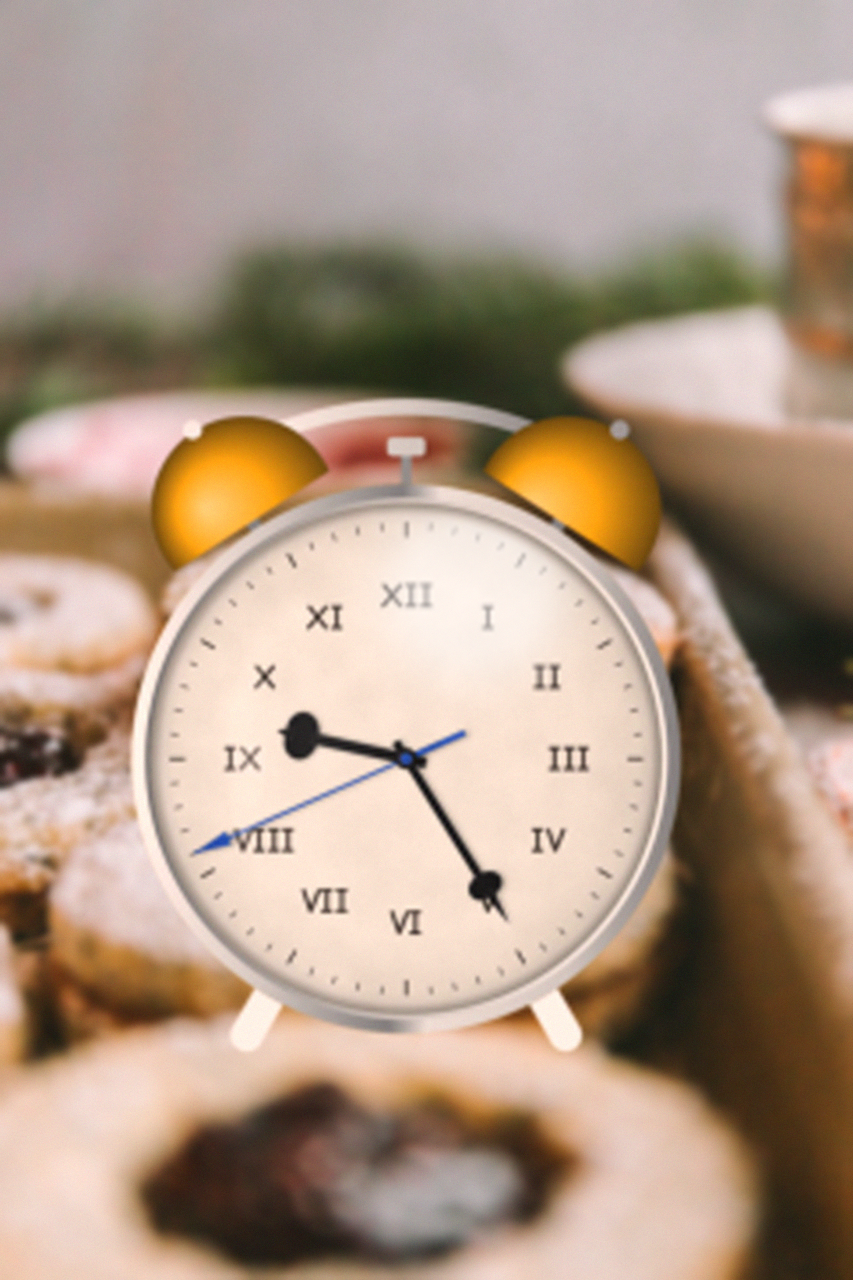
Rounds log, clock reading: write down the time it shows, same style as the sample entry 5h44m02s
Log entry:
9h24m41s
